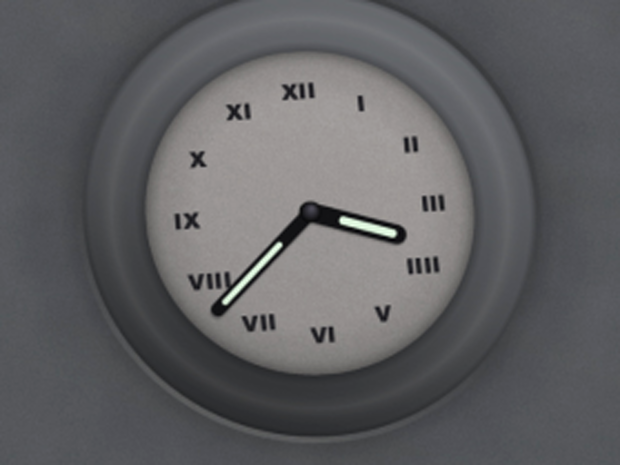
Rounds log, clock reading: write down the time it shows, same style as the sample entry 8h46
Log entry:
3h38
